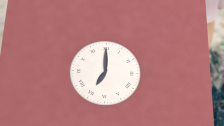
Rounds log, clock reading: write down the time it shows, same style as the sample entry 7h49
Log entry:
7h00
